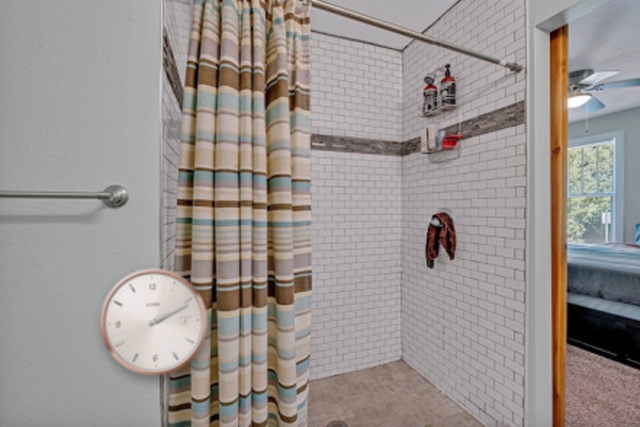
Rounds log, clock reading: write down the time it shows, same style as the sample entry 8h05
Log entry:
2h11
